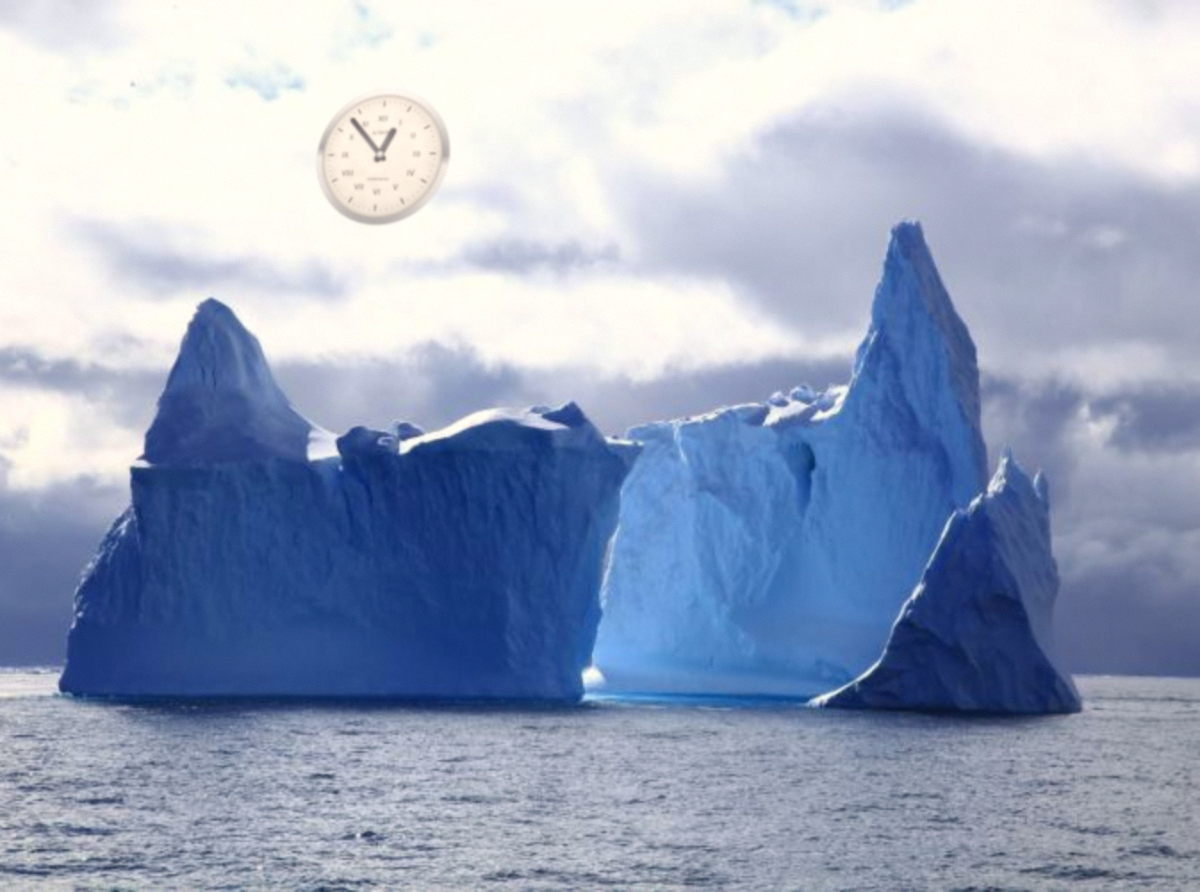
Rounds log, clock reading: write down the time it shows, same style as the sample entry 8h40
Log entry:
12h53
